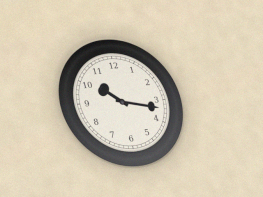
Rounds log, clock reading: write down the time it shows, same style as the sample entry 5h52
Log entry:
10h17
